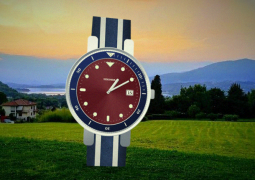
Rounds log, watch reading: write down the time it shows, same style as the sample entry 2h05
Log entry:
1h10
